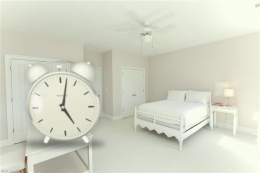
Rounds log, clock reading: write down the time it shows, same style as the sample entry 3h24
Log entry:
5h02
